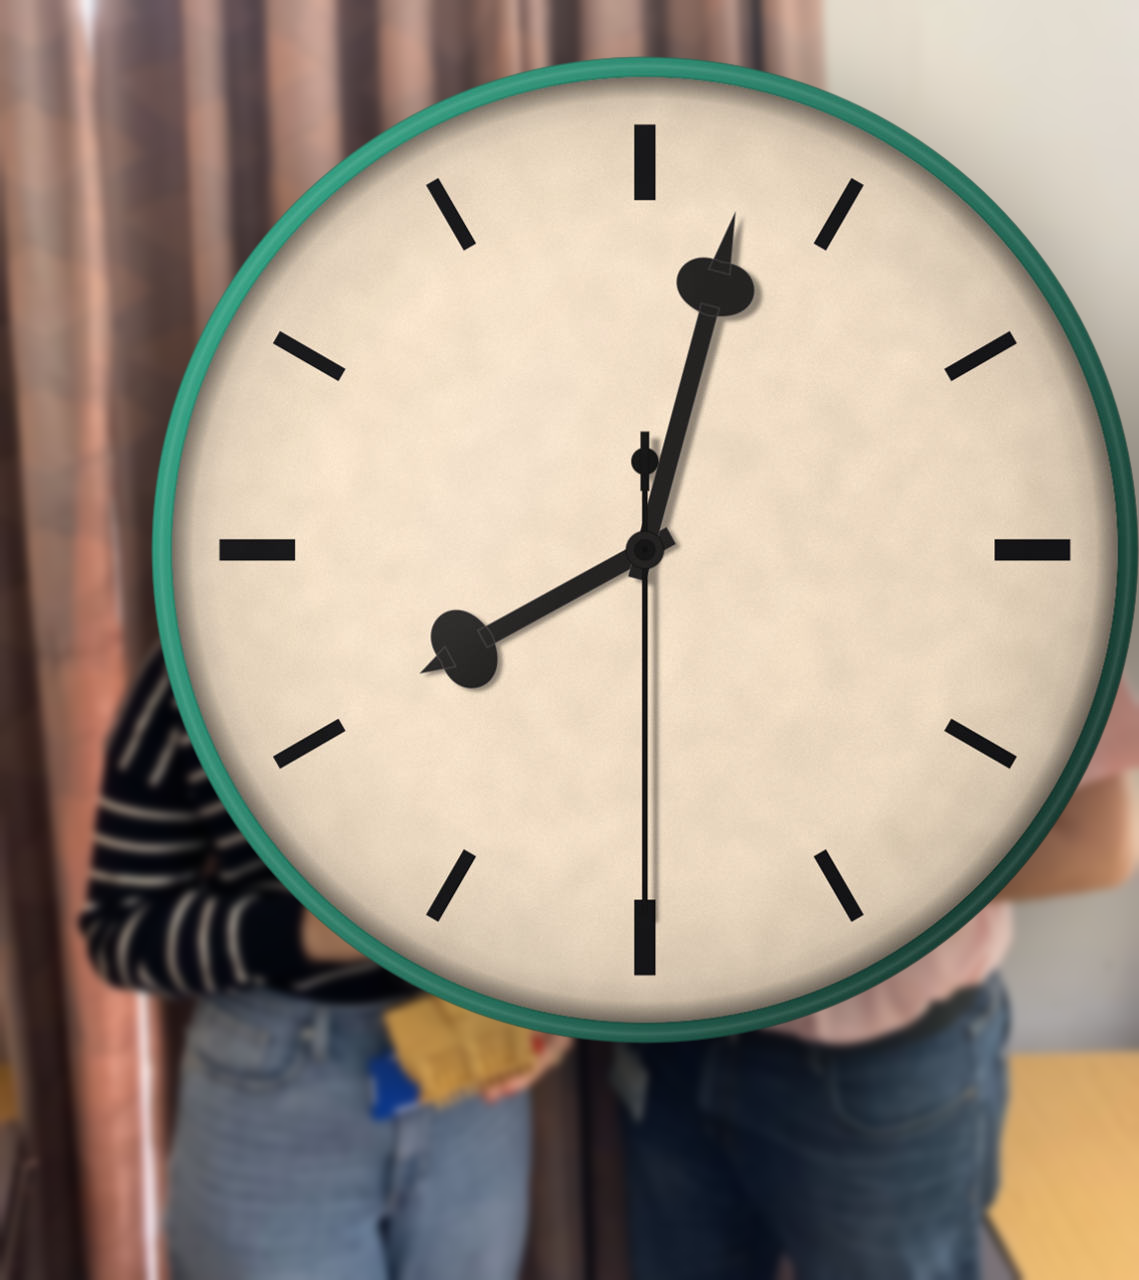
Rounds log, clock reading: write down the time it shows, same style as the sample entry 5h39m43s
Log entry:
8h02m30s
